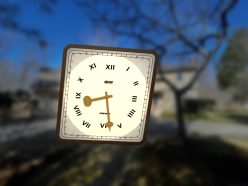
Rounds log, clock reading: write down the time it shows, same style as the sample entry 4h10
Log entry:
8h28
